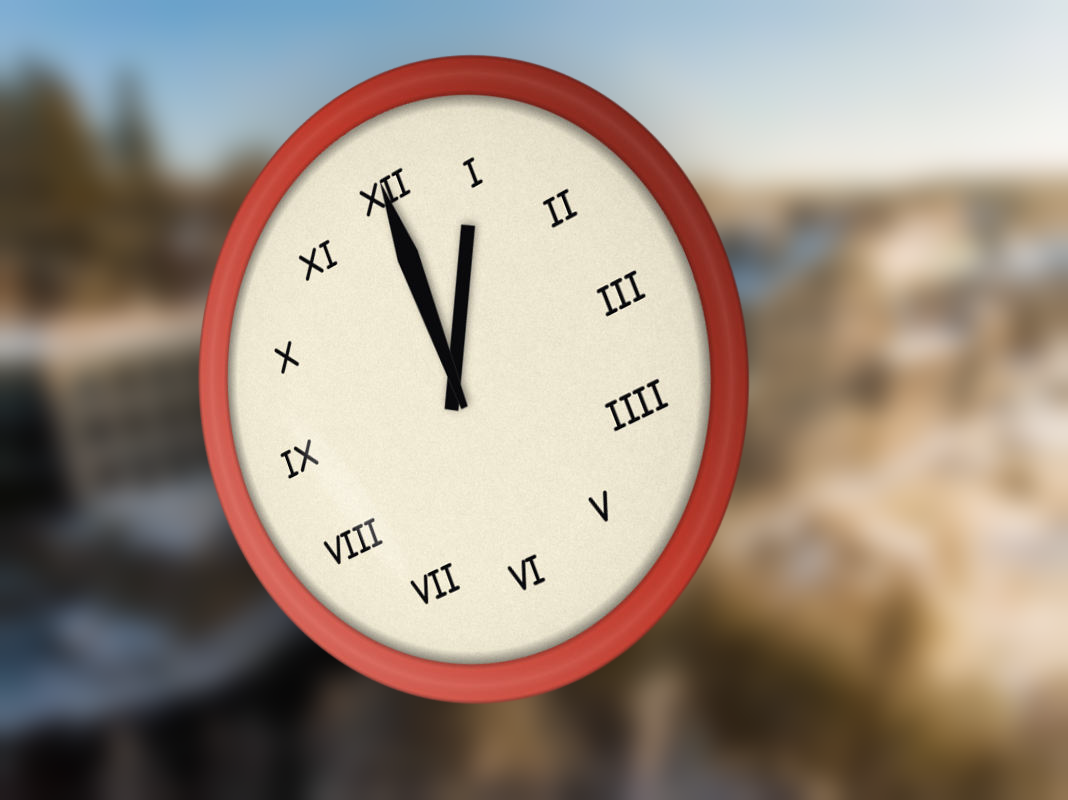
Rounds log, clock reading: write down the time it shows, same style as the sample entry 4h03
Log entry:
1h00
